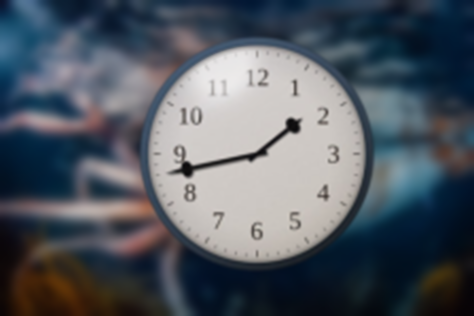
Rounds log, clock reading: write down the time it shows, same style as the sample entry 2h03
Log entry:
1h43
